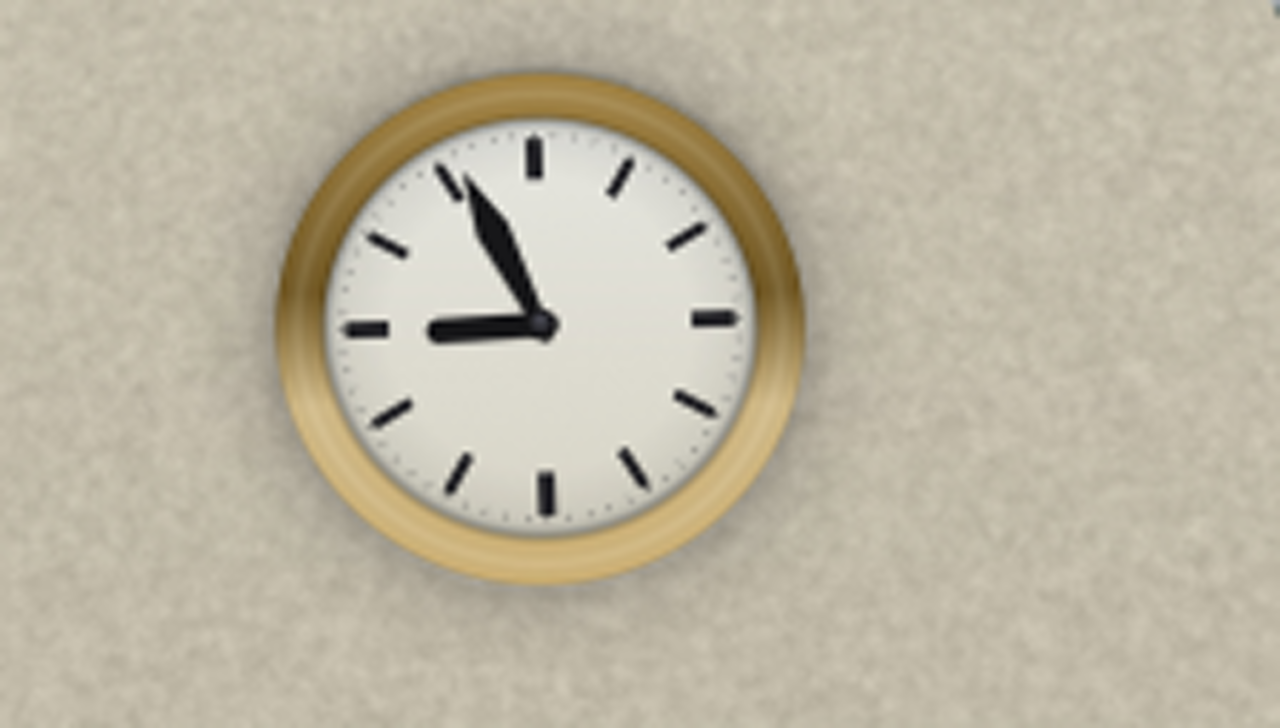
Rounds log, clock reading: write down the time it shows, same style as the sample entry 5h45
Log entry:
8h56
